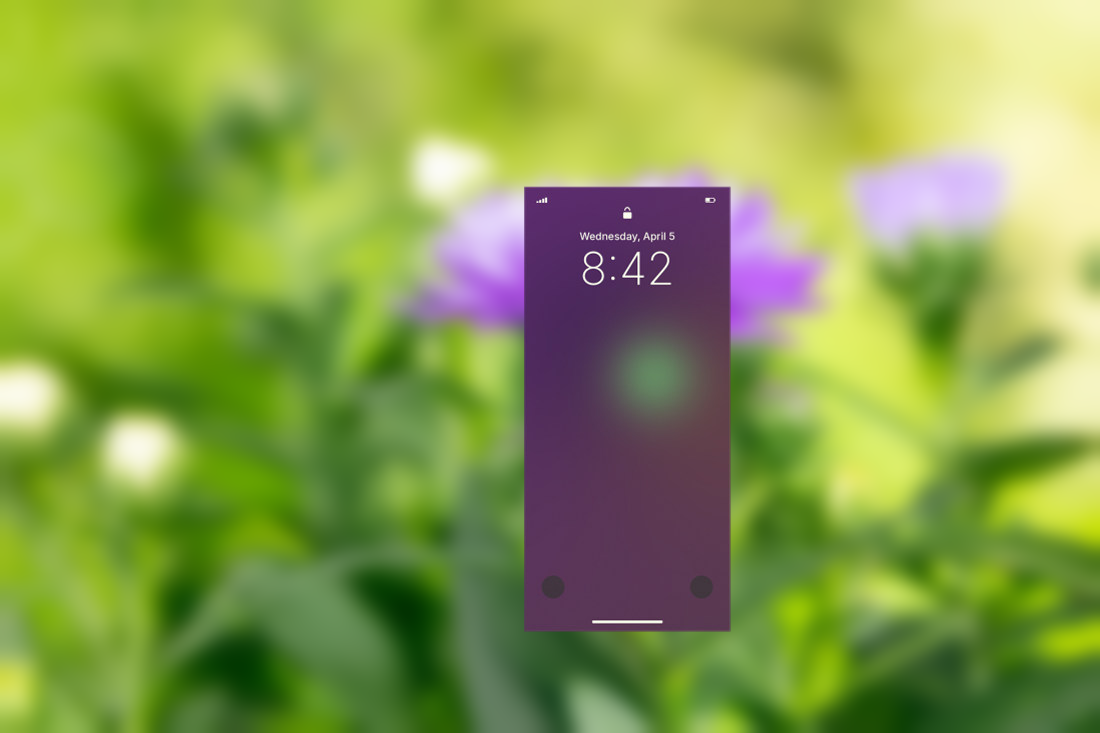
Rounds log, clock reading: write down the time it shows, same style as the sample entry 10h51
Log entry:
8h42
